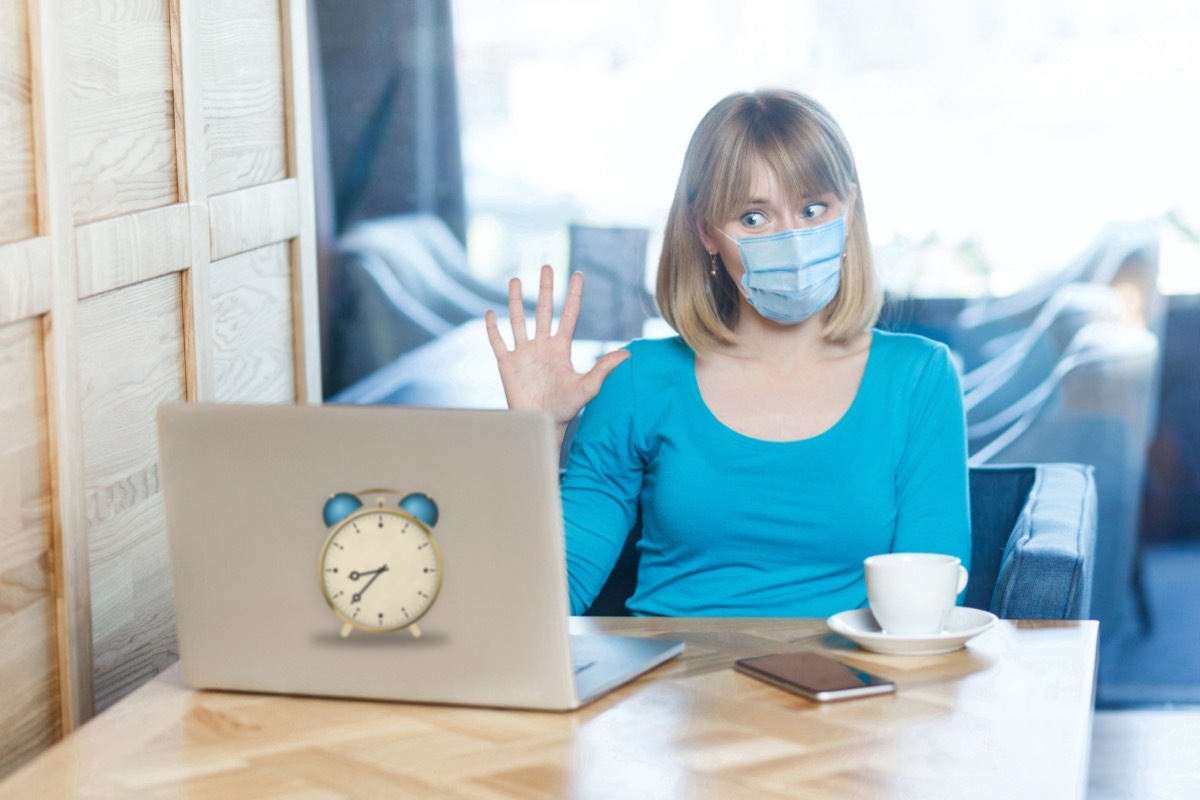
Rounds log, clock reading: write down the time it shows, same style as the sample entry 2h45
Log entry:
8h37
